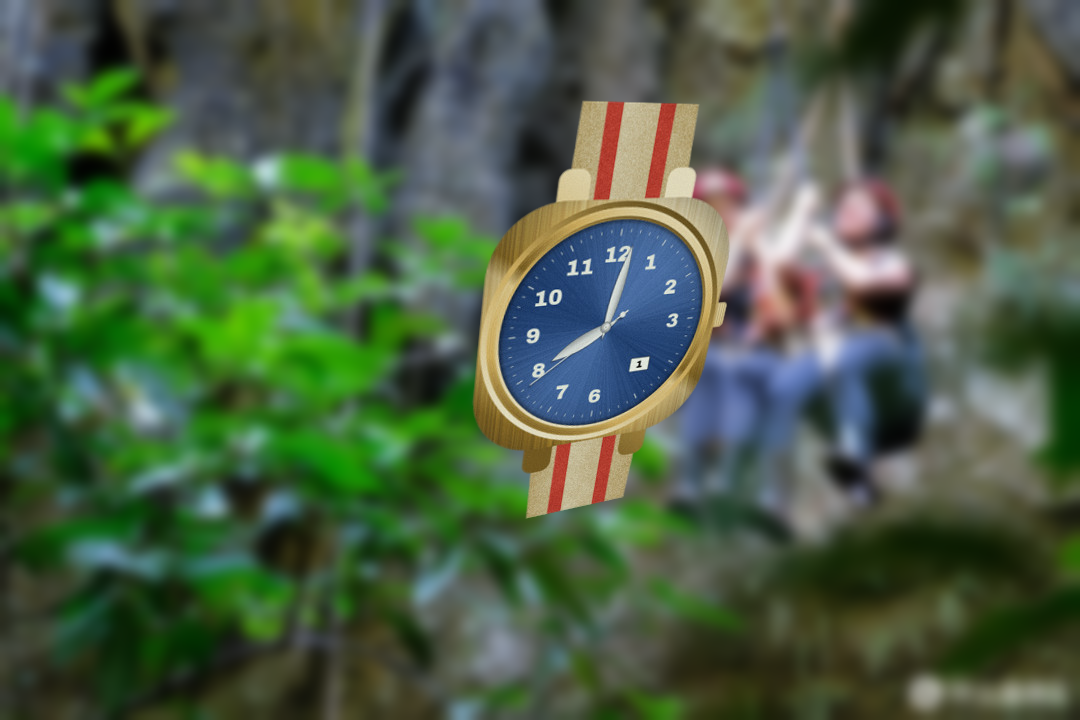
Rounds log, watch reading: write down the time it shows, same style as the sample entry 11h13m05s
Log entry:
8h01m39s
